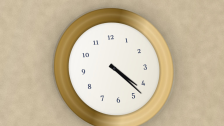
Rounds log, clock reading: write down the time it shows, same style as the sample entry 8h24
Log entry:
4h23
